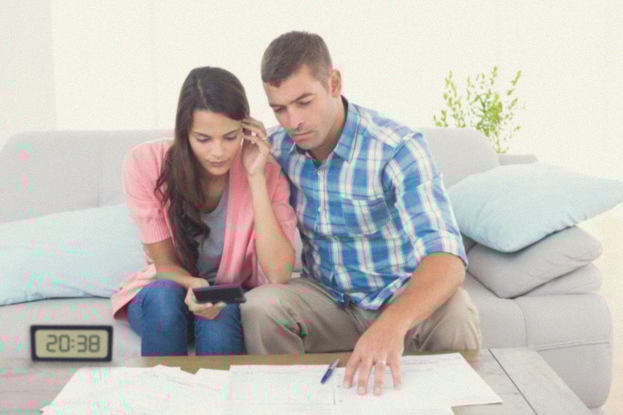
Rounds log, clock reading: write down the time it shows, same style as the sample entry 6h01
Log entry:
20h38
